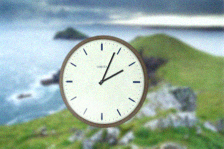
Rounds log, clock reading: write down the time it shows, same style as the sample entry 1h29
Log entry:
2h04
